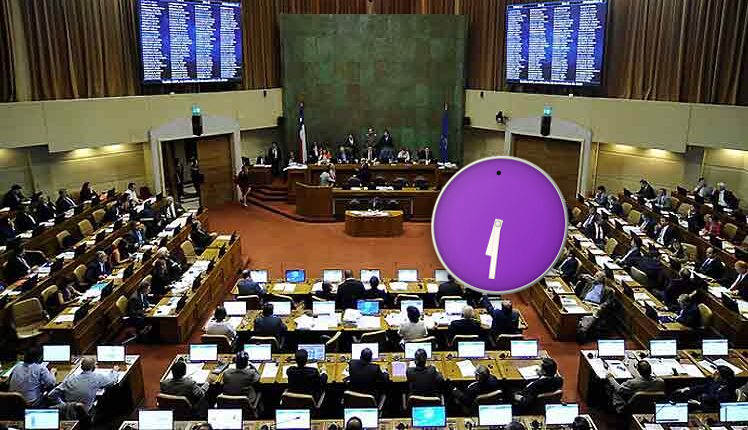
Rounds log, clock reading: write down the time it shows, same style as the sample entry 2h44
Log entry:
6h31
